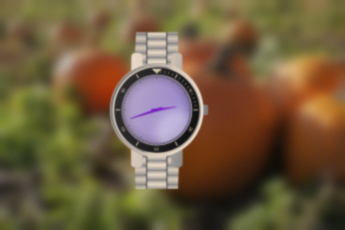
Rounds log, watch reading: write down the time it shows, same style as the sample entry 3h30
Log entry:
2h42
